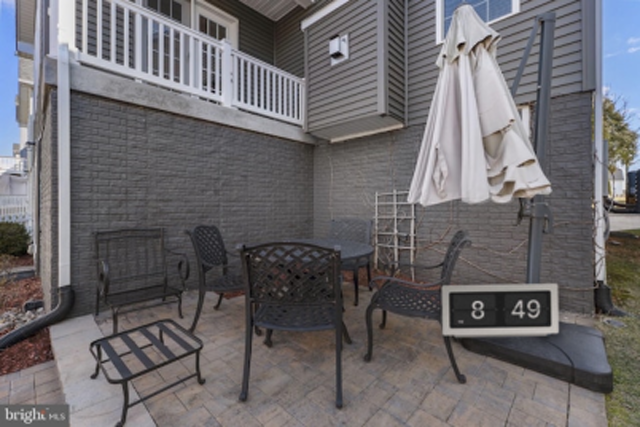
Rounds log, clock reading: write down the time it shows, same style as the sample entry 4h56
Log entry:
8h49
